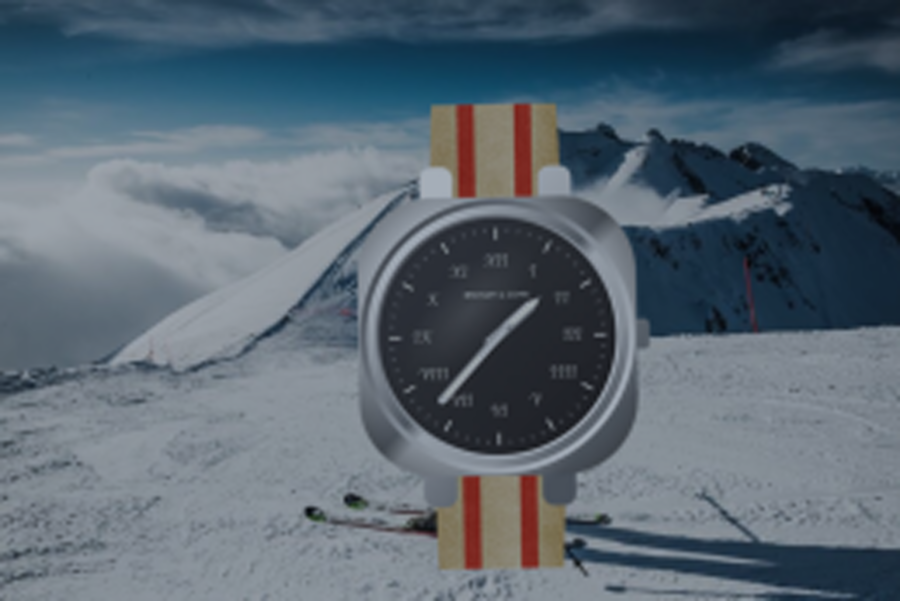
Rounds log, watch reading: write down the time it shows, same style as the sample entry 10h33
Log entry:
1h37
